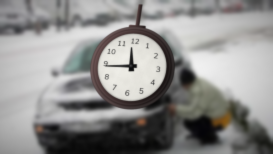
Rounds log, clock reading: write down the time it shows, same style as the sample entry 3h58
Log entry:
11h44
